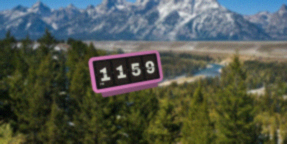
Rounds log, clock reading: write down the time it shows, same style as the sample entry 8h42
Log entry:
11h59
